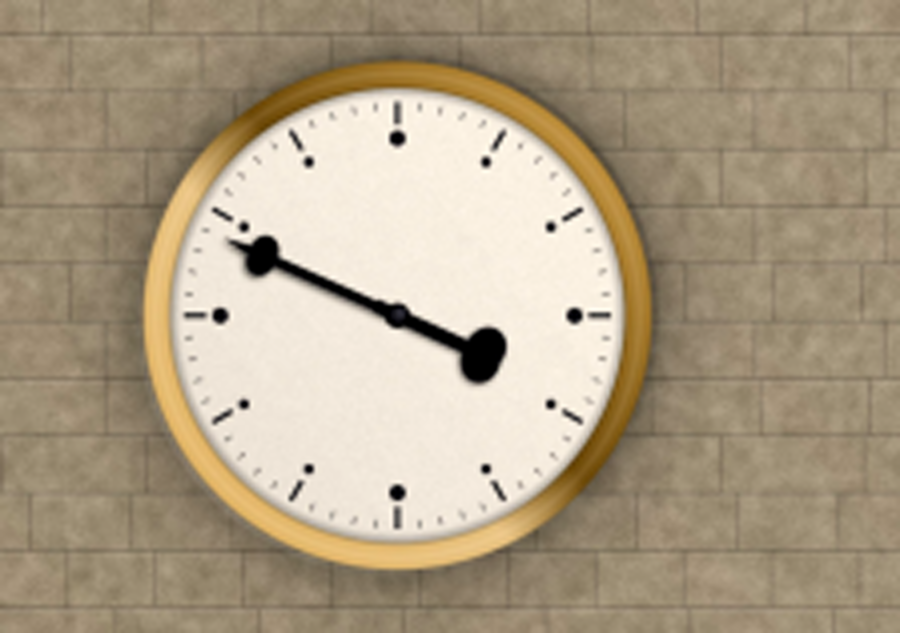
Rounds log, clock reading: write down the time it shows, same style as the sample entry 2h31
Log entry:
3h49
